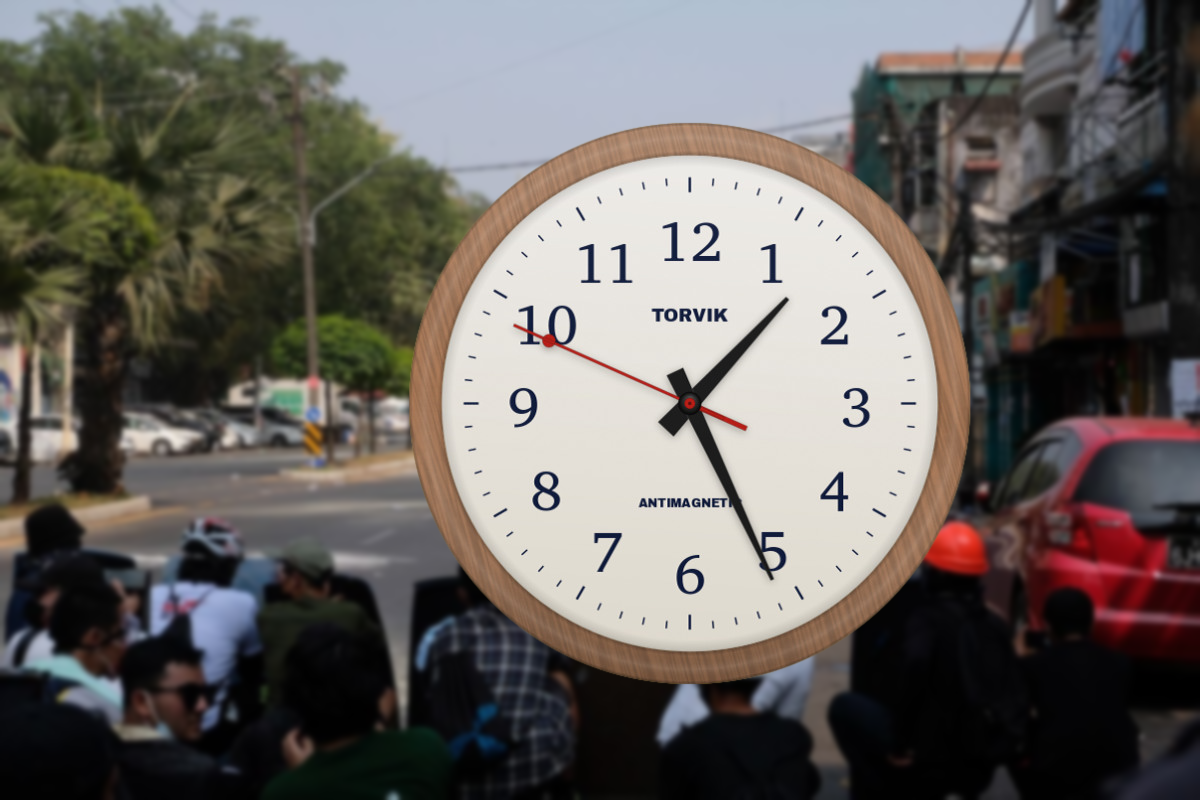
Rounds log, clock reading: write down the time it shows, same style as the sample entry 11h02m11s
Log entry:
1h25m49s
